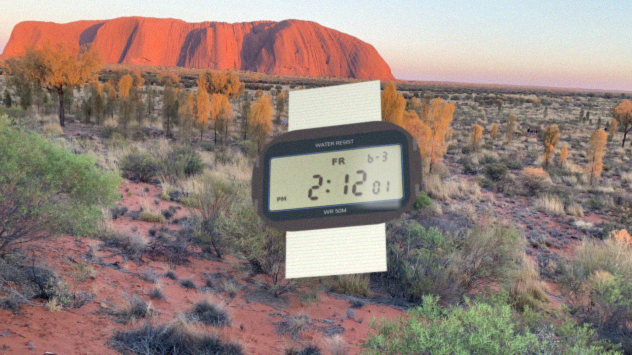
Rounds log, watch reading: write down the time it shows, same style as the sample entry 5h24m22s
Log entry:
2h12m01s
